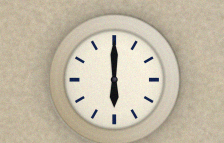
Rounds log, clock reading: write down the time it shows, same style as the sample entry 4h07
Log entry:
6h00
